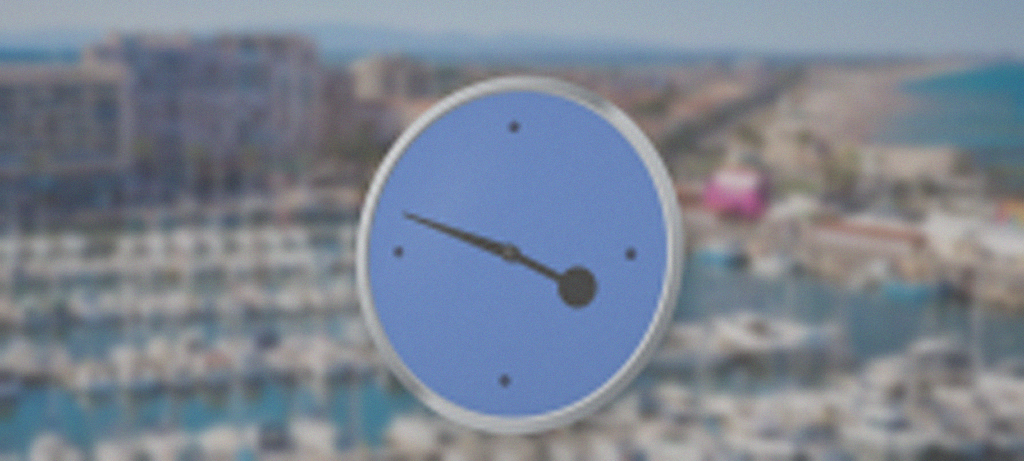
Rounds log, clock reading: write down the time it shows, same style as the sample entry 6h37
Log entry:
3h48
